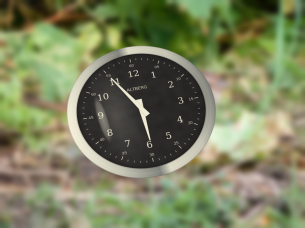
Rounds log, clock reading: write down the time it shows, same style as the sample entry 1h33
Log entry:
5h55
